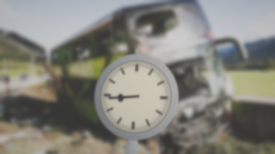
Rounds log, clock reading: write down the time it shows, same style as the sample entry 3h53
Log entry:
8h44
